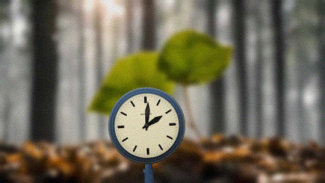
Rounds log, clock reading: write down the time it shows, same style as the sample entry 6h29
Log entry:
2h01
